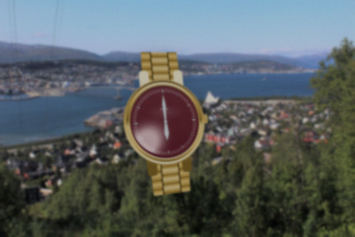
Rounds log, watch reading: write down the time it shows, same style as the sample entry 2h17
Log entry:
6h00
